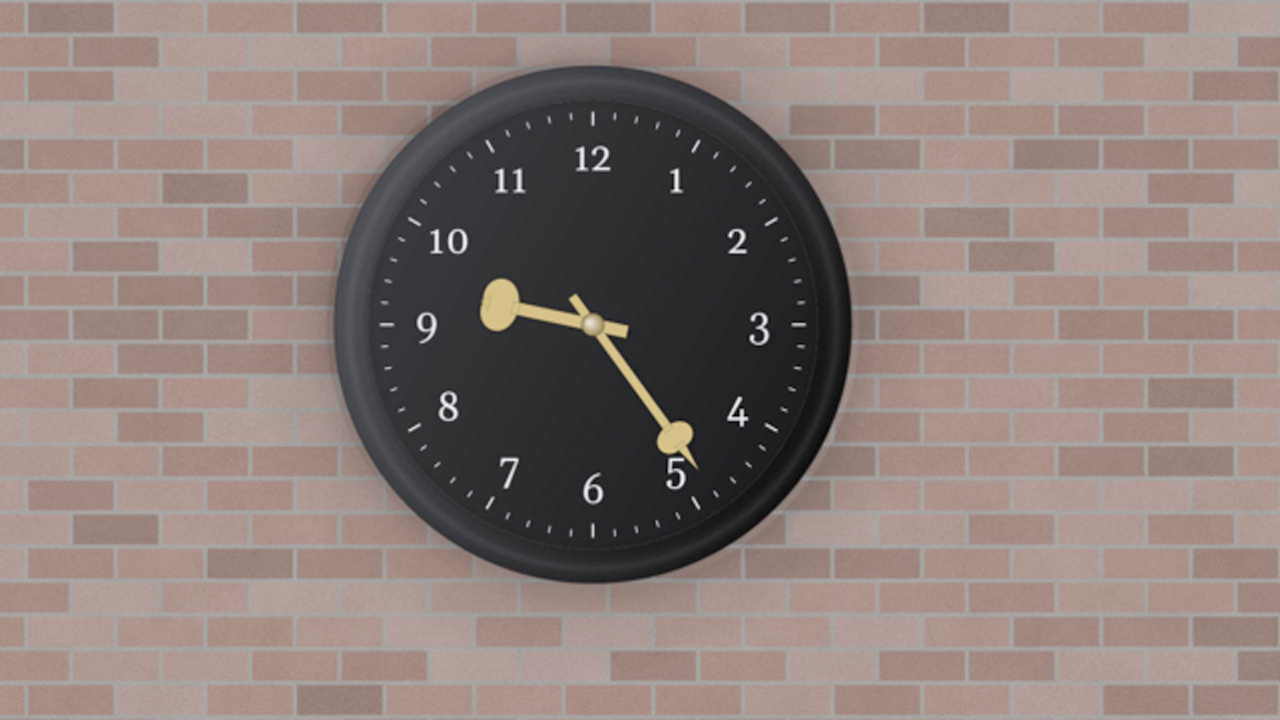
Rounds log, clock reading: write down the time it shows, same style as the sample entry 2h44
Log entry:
9h24
